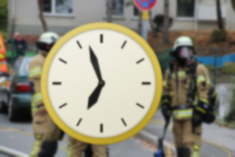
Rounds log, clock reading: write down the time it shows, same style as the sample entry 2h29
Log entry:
6h57
